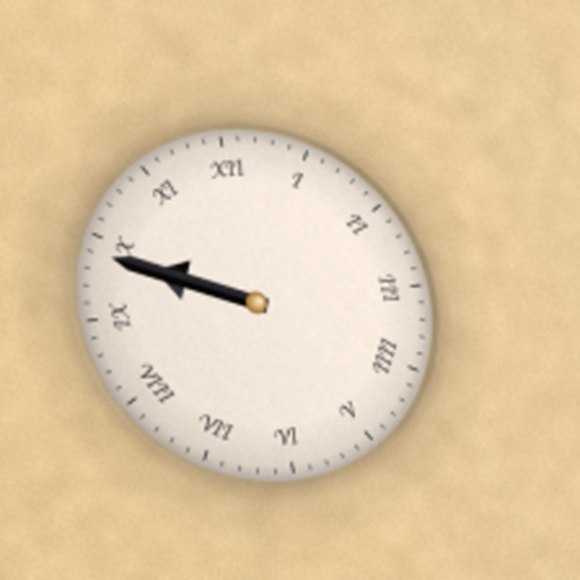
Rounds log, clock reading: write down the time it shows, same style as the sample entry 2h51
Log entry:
9h49
